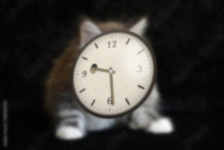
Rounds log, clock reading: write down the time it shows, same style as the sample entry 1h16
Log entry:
9h29
